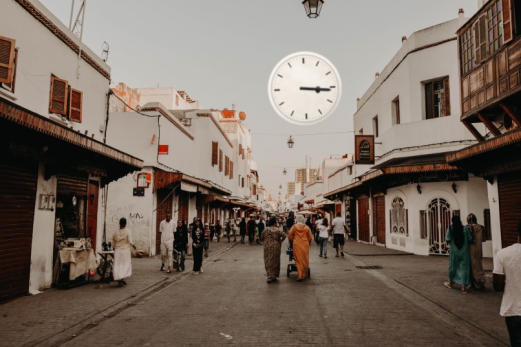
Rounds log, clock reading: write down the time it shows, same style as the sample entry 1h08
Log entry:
3h16
